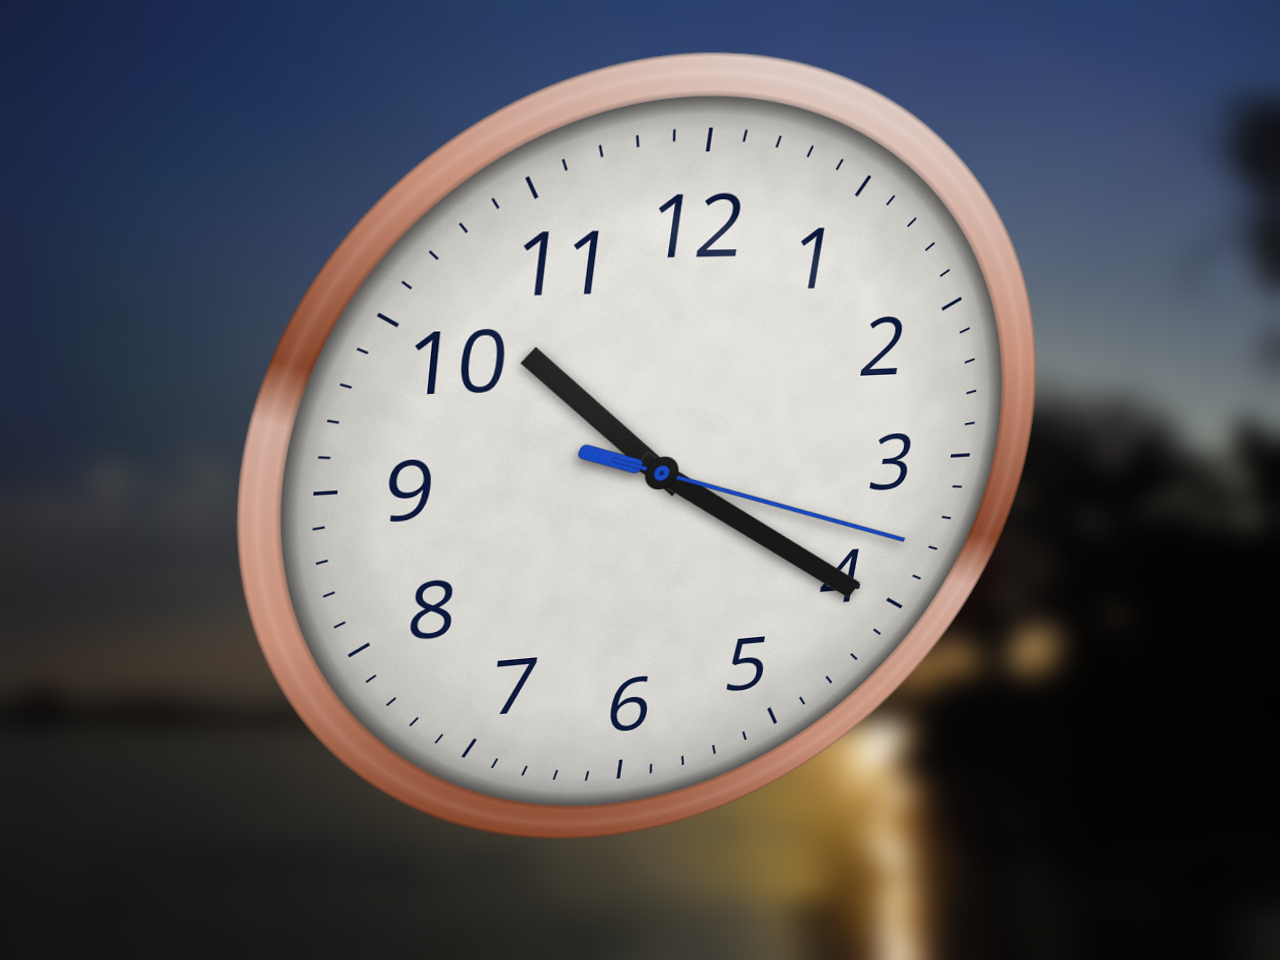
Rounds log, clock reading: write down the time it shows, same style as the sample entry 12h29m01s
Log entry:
10h20m18s
